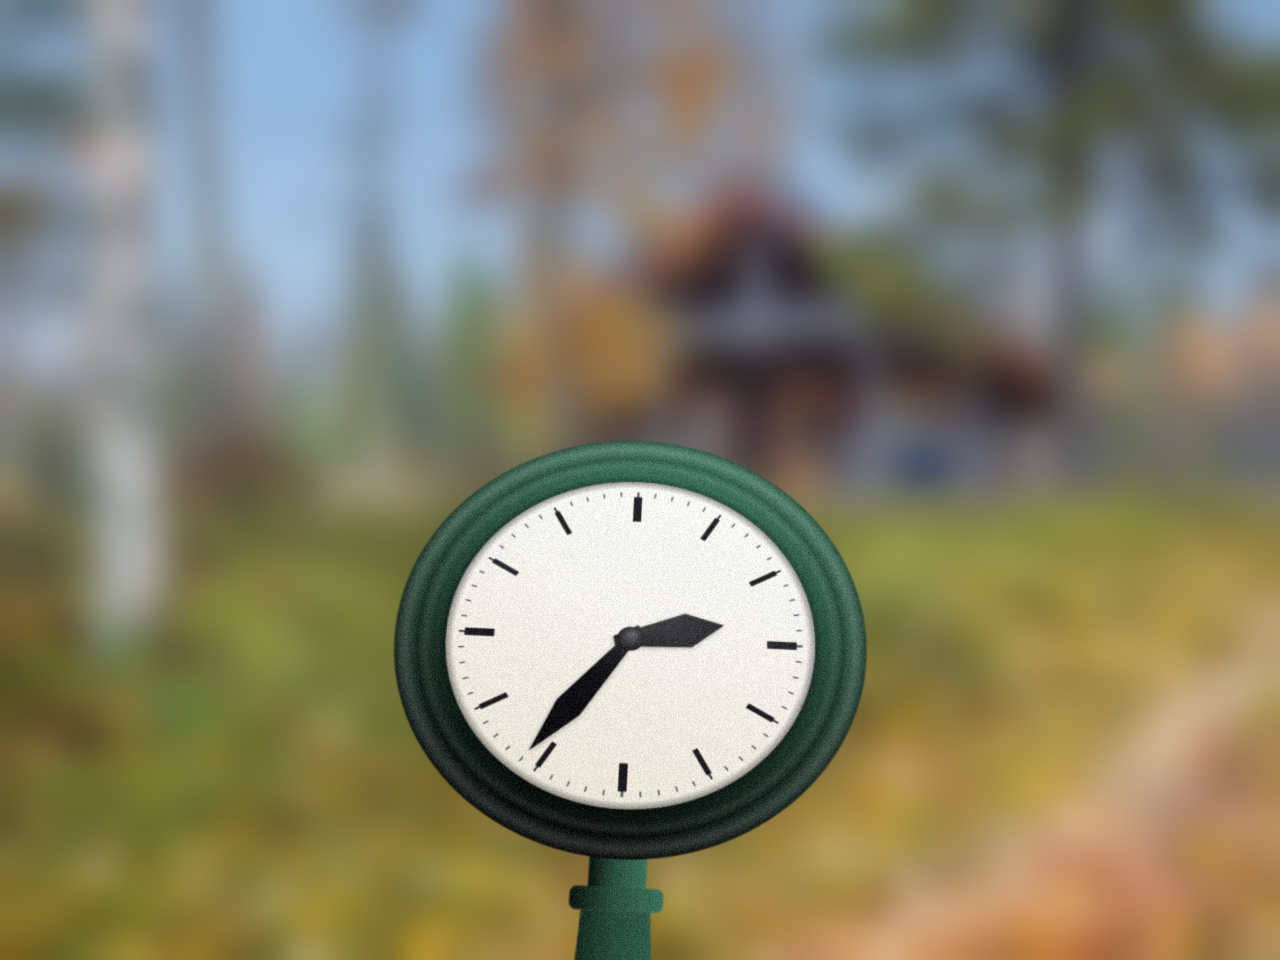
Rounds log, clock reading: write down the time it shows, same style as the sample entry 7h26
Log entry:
2h36
